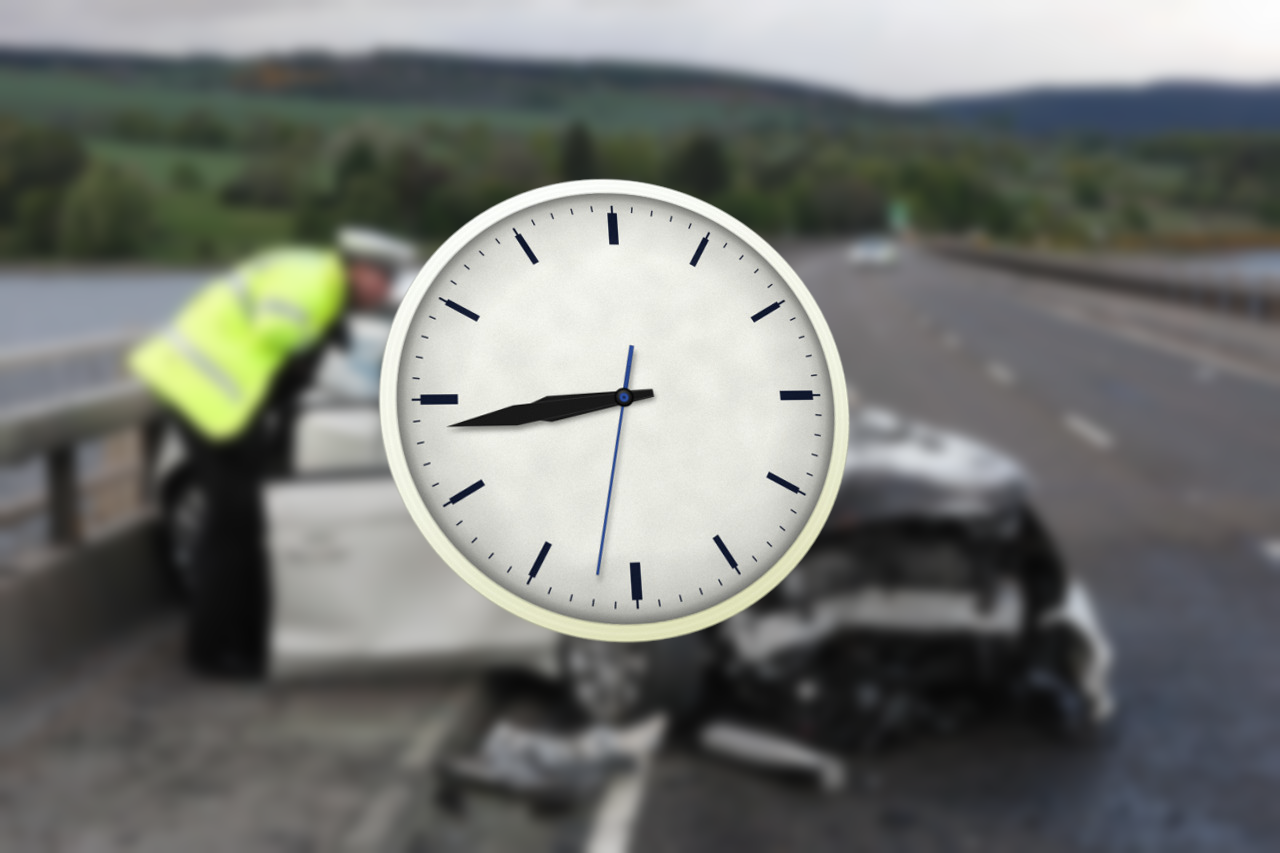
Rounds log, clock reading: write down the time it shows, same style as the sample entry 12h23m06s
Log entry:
8h43m32s
